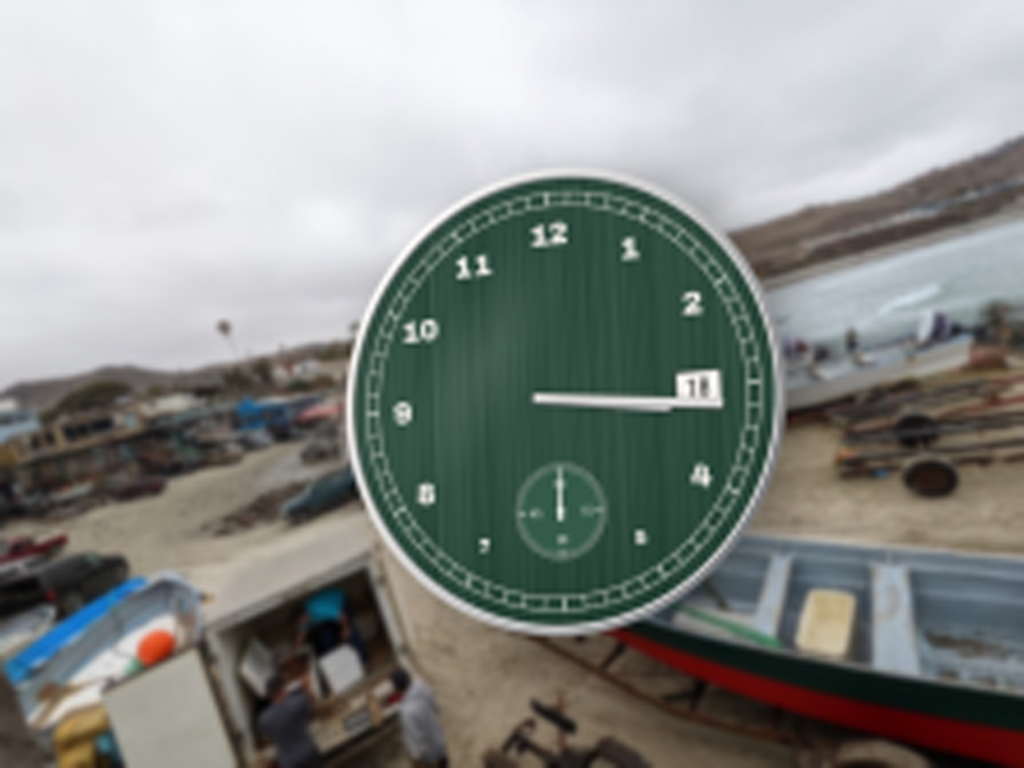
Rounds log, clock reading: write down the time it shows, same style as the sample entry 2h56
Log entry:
3h16
